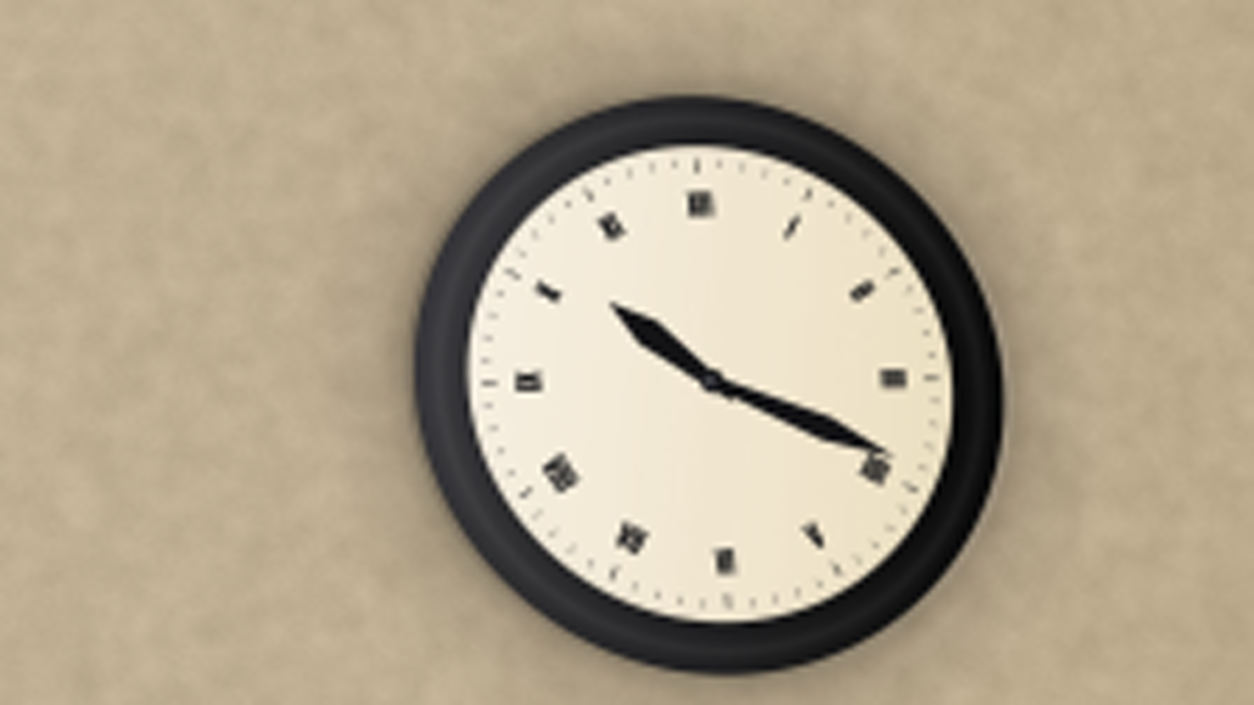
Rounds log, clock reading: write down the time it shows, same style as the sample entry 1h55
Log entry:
10h19
